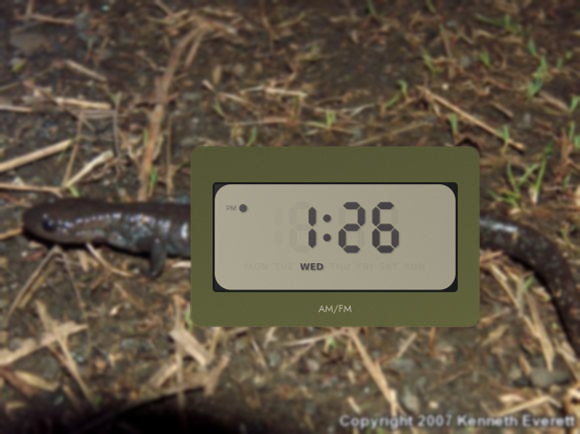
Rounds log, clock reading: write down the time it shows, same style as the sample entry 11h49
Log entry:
1h26
